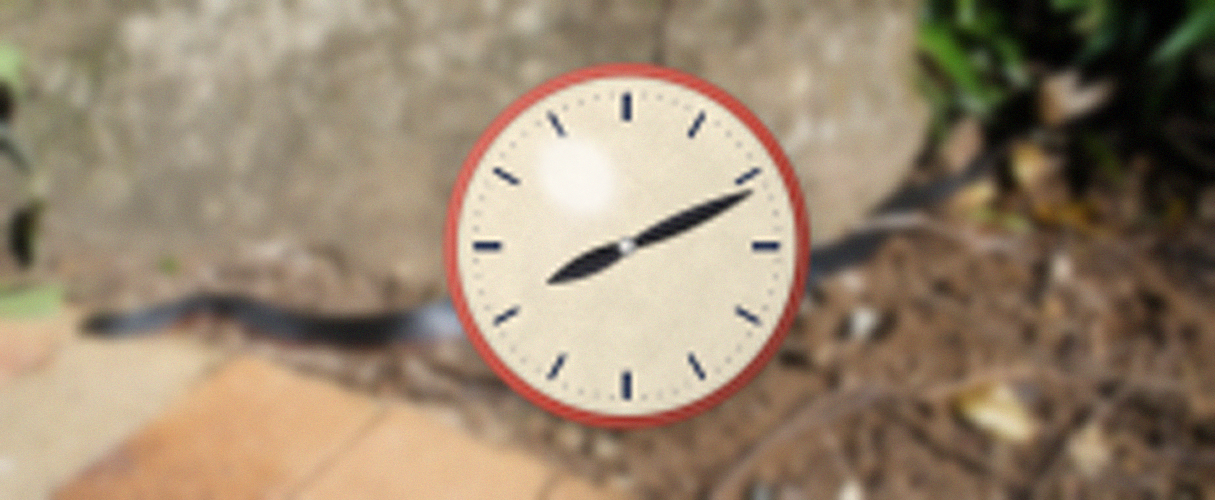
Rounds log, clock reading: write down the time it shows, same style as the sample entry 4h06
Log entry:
8h11
